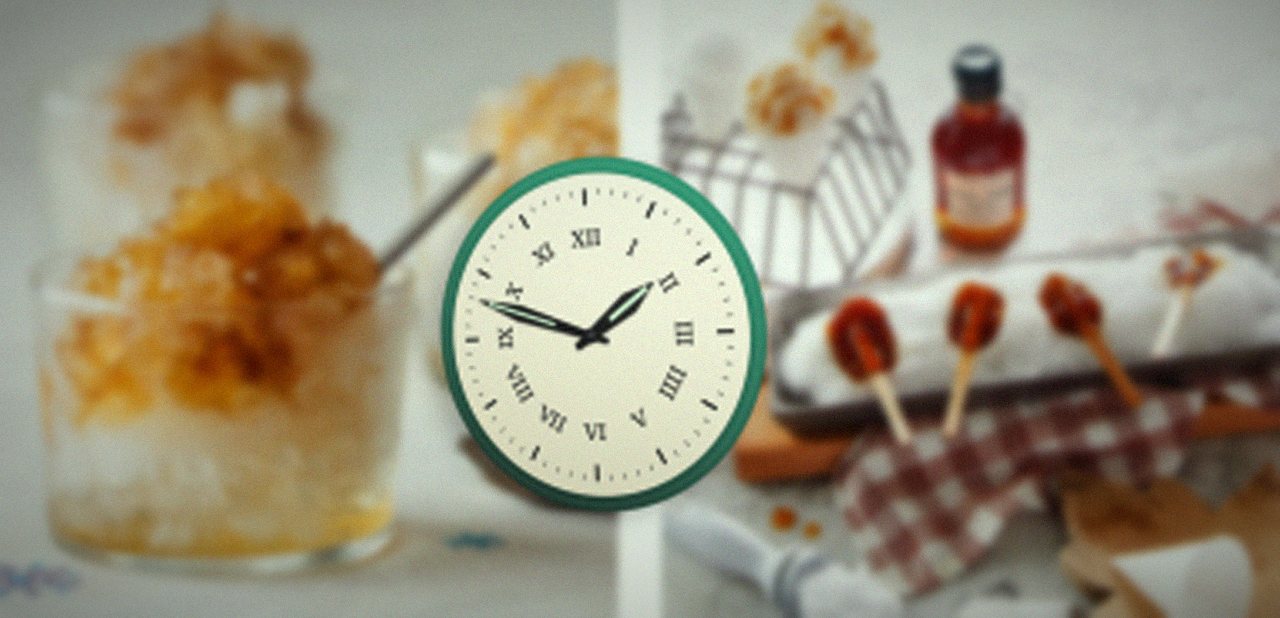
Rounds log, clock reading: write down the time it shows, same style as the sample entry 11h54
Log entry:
1h48
